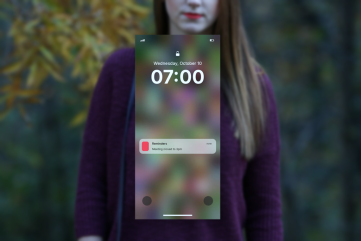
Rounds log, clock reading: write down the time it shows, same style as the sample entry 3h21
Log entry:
7h00
